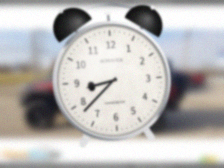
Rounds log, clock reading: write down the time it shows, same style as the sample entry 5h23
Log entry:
8h38
